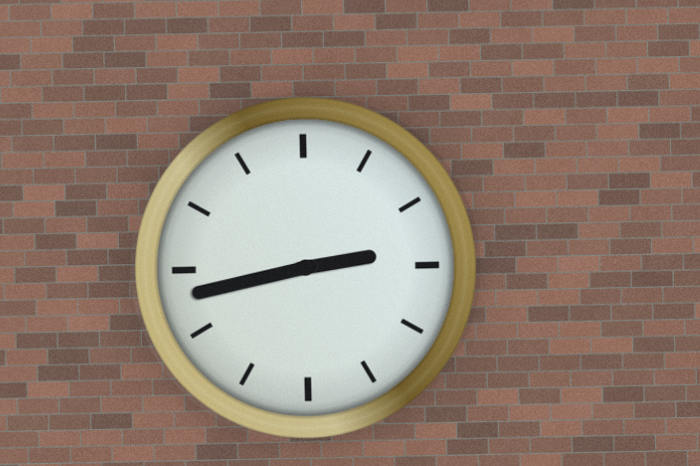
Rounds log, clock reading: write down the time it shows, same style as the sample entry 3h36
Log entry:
2h43
